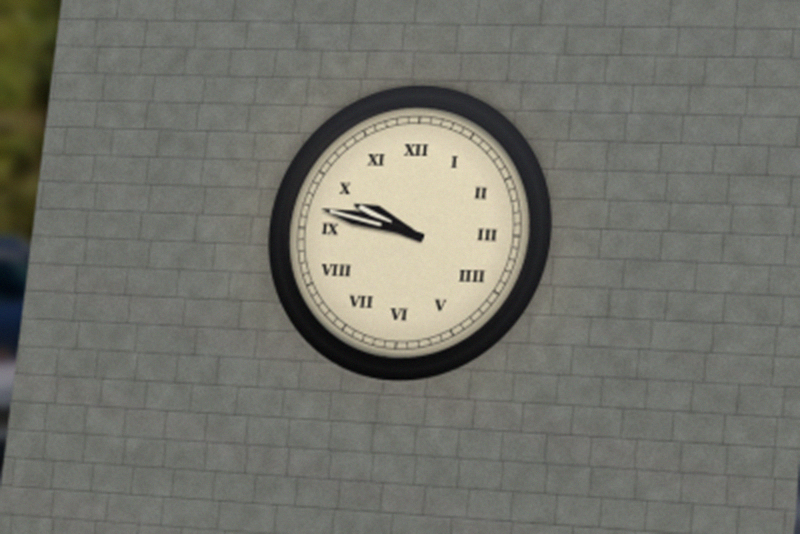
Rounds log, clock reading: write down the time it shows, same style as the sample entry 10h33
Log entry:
9h47
